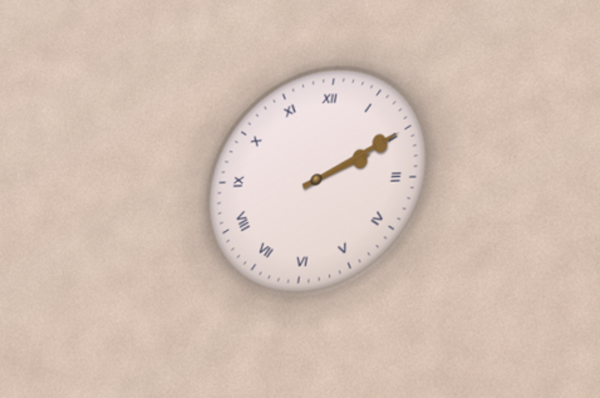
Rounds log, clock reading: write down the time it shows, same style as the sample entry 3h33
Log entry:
2h10
